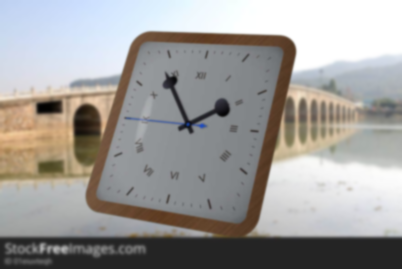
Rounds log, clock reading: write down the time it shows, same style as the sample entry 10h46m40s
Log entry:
1h53m45s
